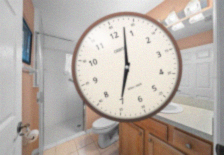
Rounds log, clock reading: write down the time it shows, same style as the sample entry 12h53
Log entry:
7h03
